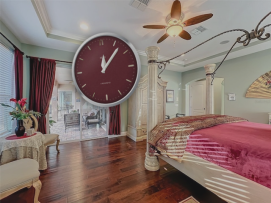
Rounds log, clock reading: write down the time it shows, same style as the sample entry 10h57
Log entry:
12h07
